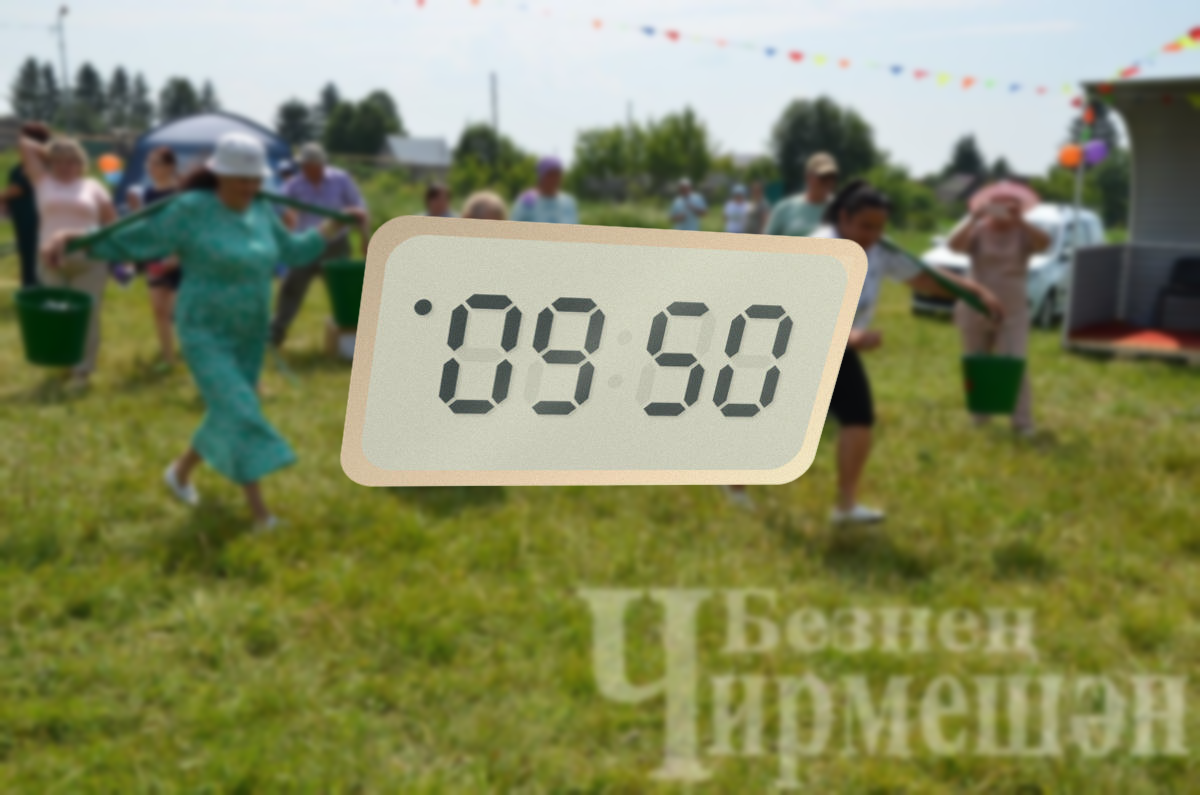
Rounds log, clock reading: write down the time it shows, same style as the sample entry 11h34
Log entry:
9h50
